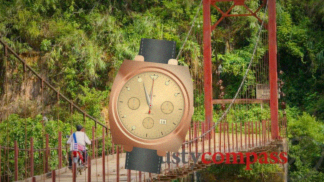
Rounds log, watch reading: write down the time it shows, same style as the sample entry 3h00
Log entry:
11h56
